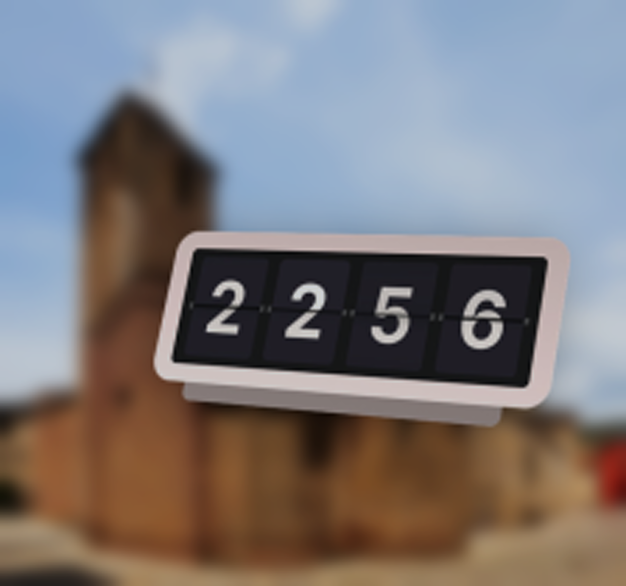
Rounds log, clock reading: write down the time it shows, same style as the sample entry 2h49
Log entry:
22h56
